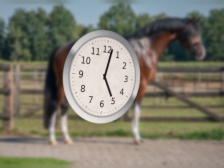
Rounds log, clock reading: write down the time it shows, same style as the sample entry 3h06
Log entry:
5h02
